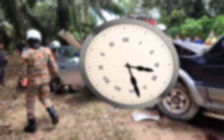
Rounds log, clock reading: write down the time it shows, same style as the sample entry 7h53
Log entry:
3h28
